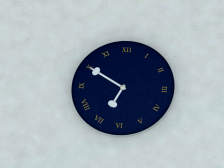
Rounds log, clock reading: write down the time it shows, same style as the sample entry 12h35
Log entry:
6h50
